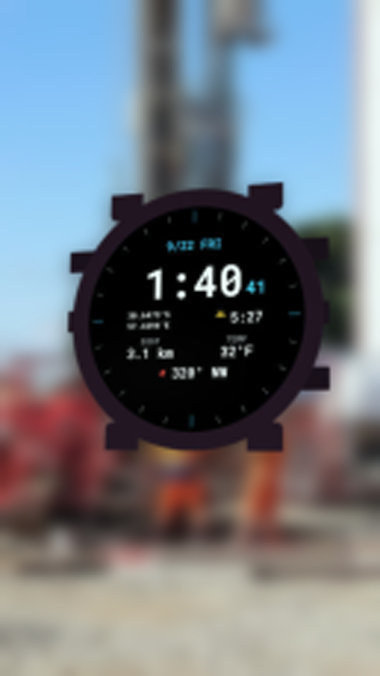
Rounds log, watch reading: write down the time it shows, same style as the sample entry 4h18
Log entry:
1h40
